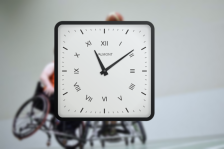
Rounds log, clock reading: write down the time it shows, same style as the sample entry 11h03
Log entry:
11h09
